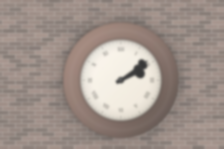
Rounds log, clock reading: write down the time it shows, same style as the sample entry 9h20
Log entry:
2h09
